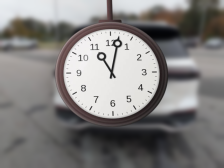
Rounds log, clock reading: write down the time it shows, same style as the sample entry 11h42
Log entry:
11h02
